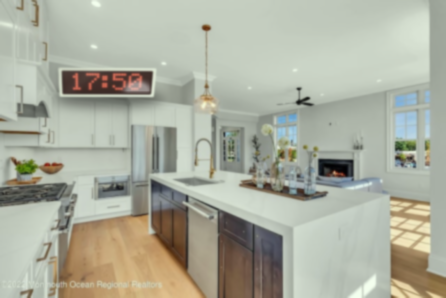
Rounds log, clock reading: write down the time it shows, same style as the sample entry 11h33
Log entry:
17h50
